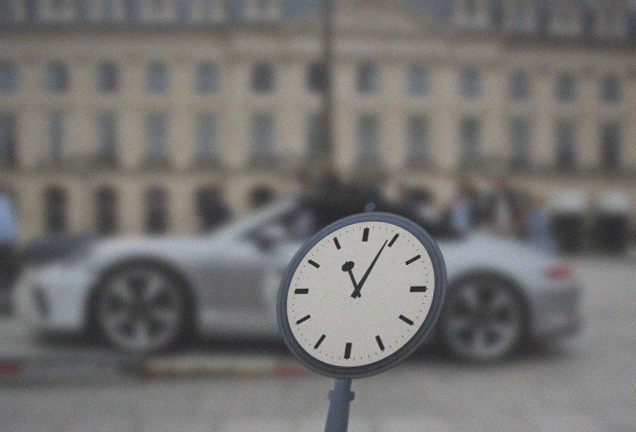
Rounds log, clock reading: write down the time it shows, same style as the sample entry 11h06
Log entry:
11h04
